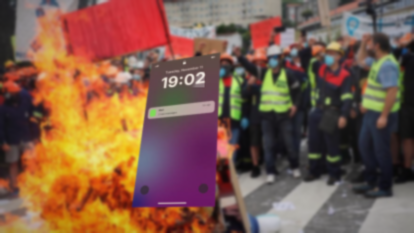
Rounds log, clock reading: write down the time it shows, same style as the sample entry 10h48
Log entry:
19h02
